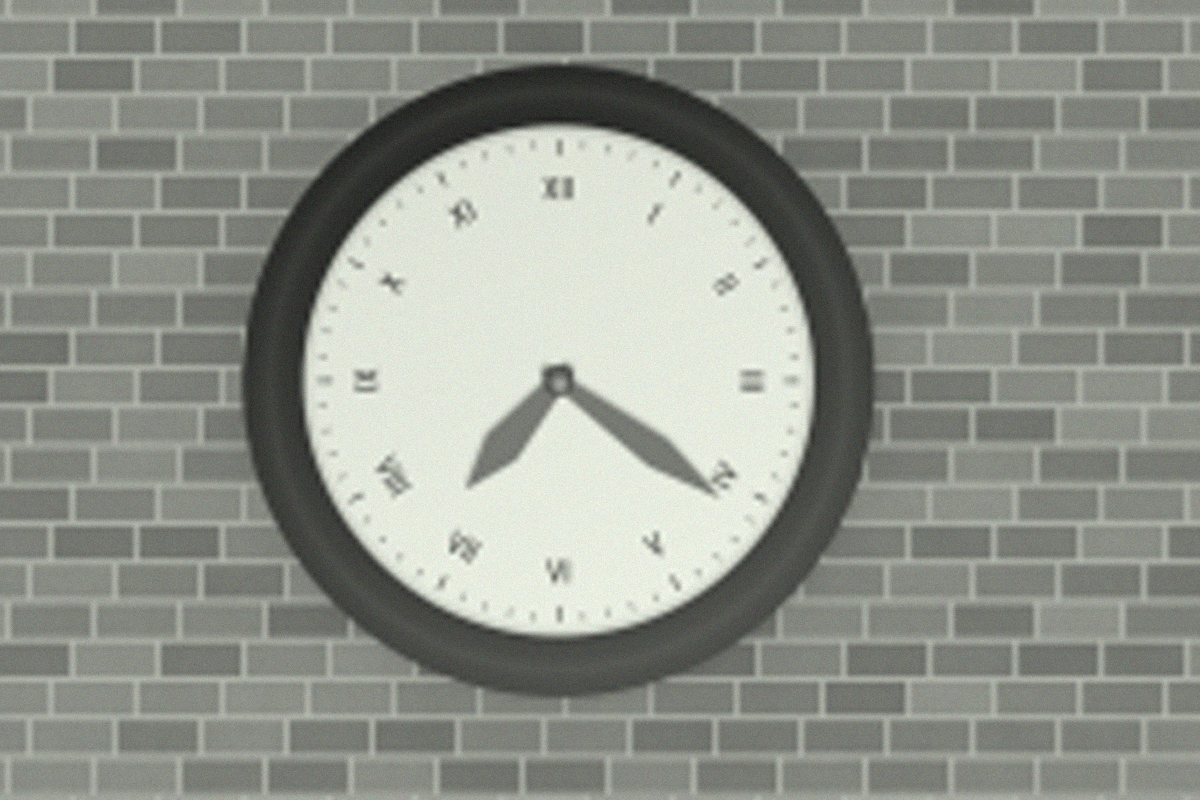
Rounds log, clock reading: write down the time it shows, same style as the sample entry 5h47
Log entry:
7h21
